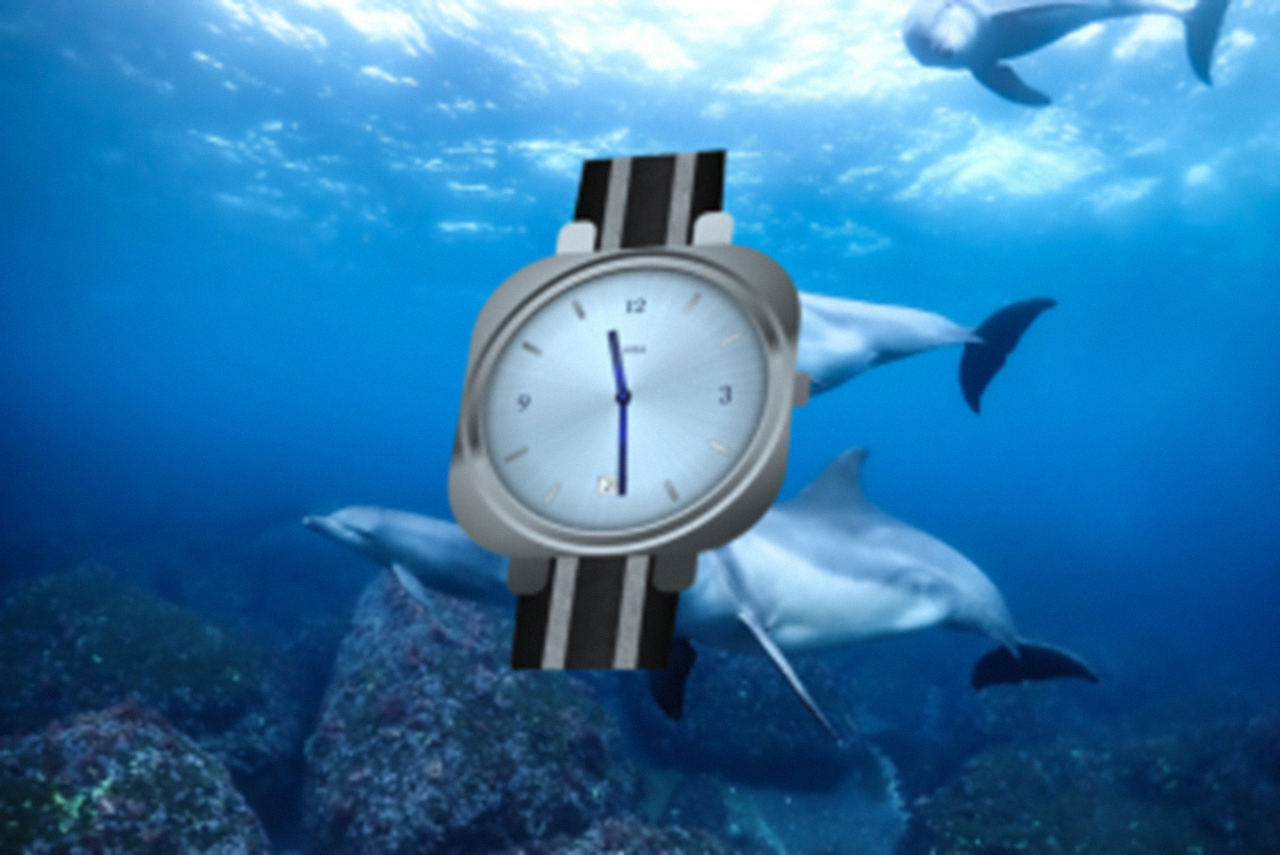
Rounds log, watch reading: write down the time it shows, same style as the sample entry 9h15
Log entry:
11h29
